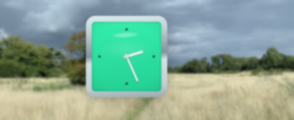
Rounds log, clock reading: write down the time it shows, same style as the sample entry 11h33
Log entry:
2h26
